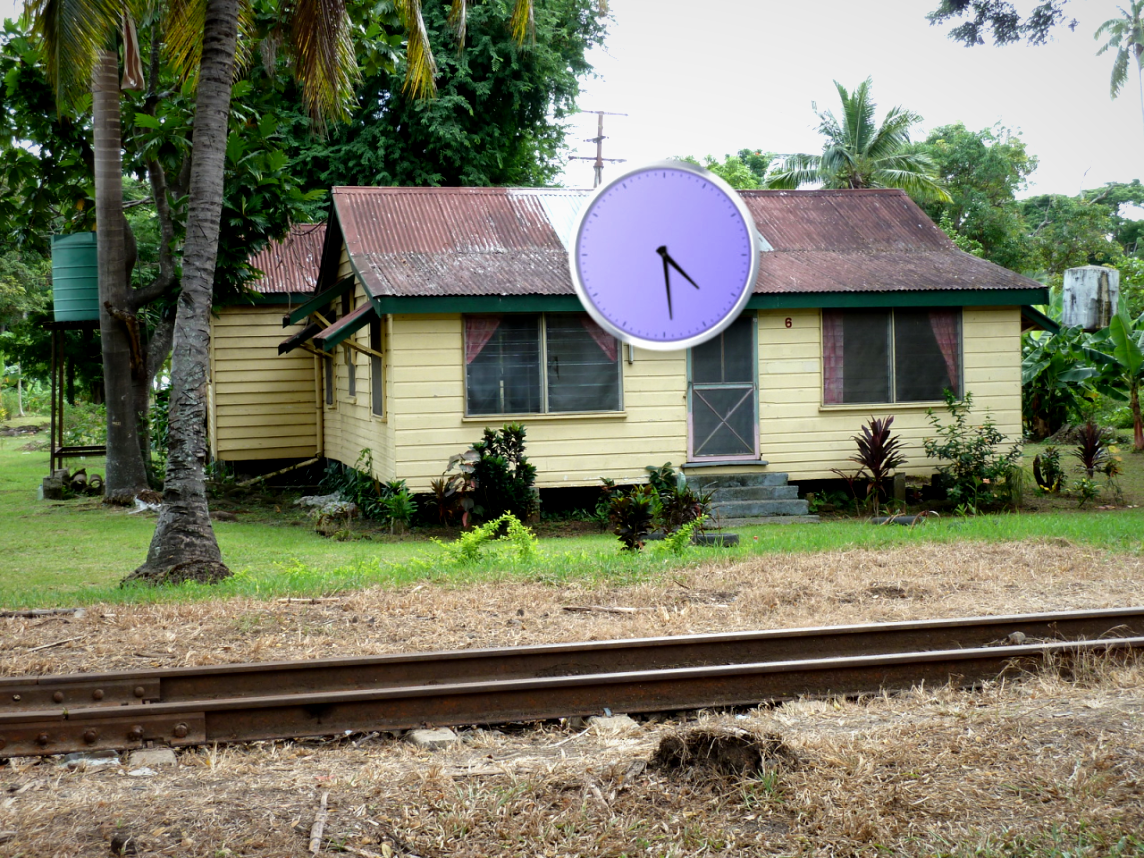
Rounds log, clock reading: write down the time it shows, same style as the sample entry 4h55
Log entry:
4h29
